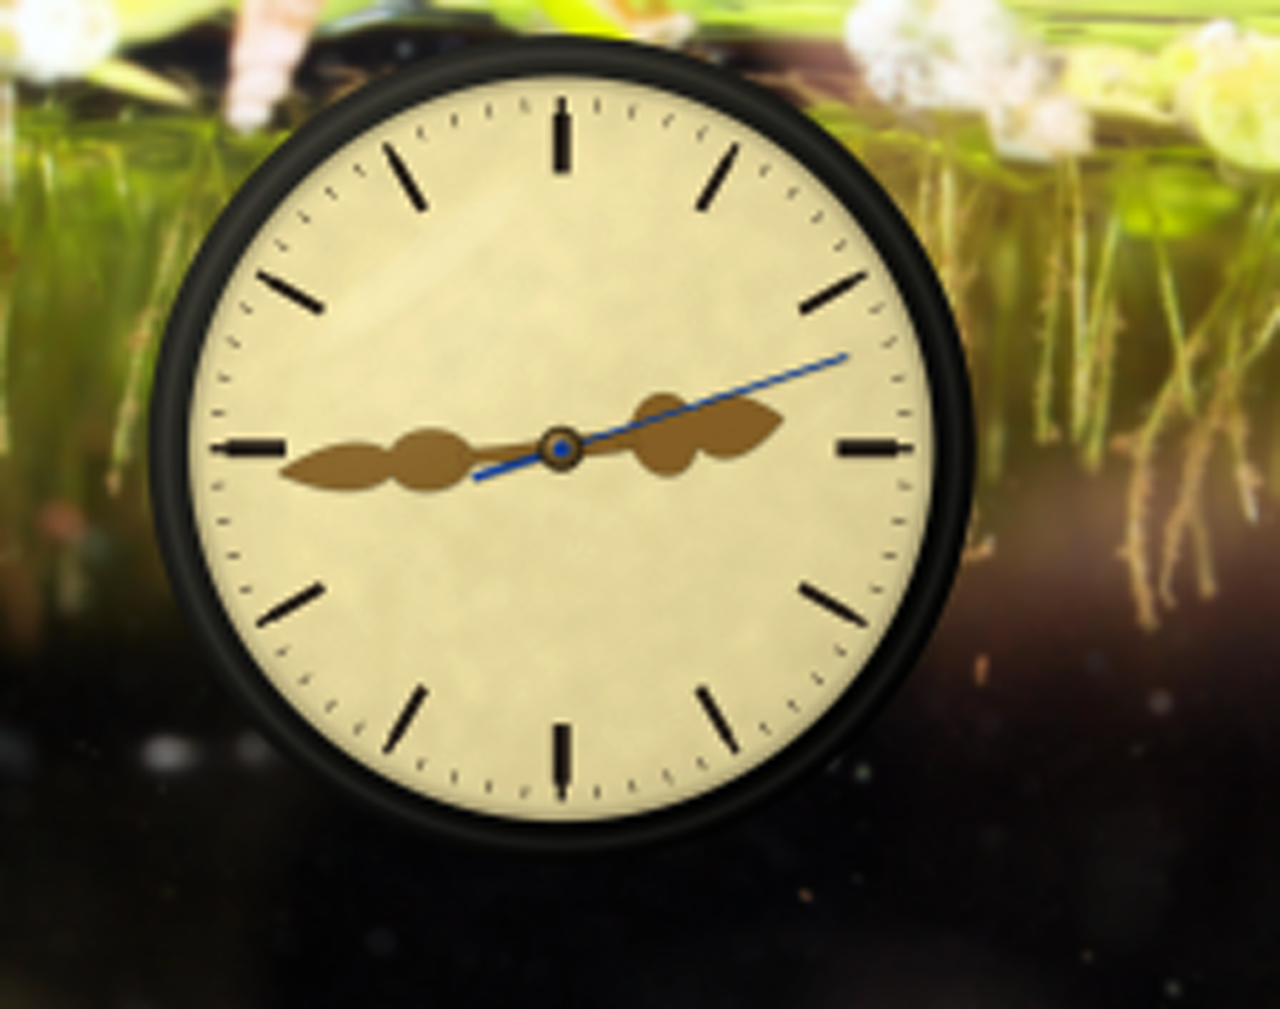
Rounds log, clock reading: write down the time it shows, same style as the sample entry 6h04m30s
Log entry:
2h44m12s
